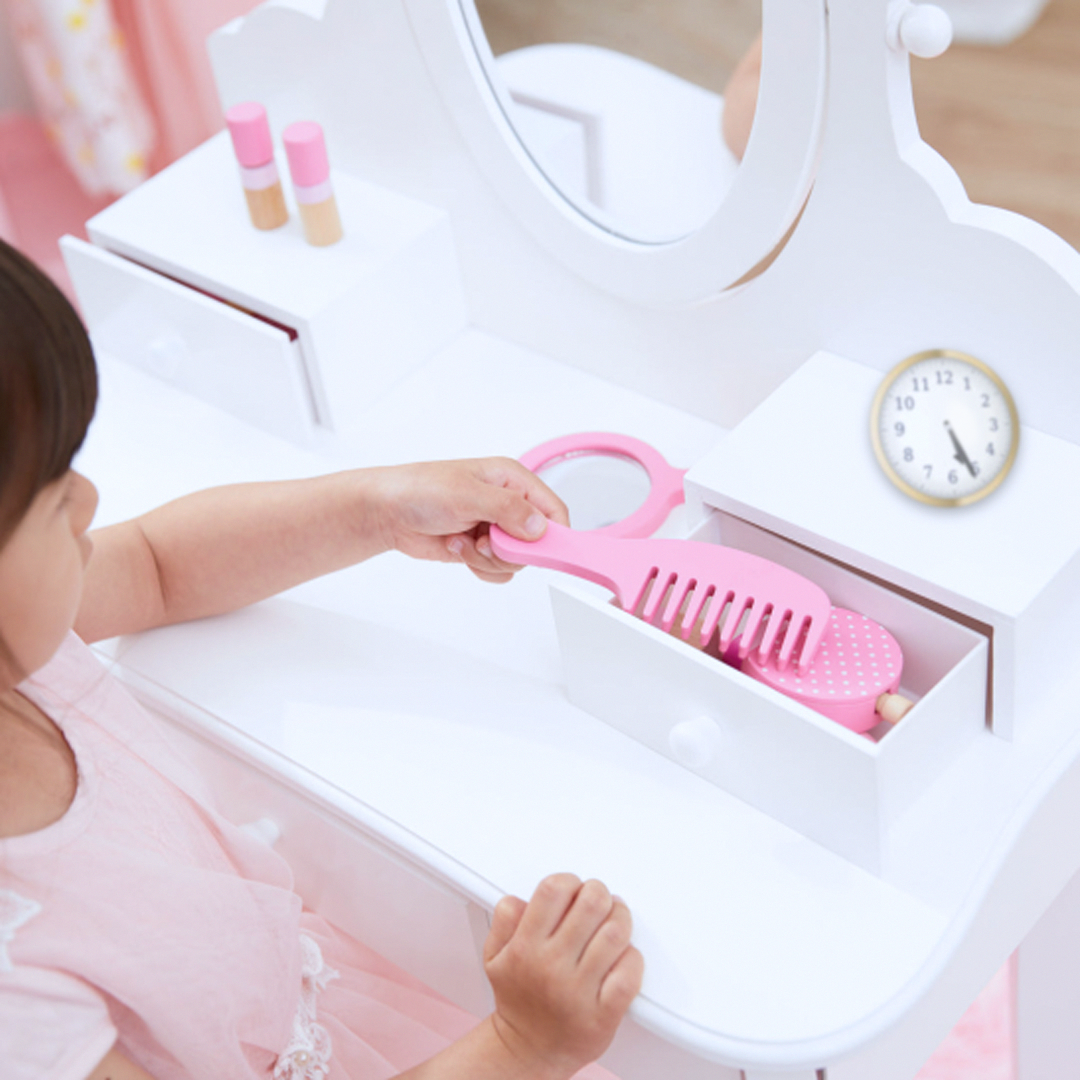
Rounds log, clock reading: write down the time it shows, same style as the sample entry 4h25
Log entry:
5h26
